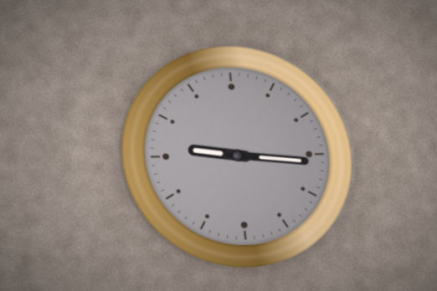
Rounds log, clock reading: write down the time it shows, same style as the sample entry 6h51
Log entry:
9h16
